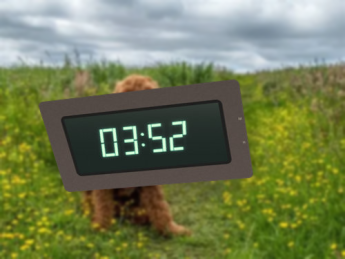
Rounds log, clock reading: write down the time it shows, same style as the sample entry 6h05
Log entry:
3h52
